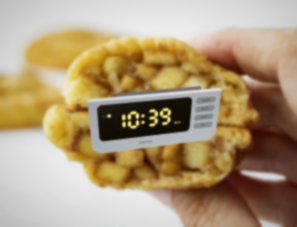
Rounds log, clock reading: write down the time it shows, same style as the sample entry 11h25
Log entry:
10h39
